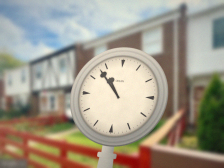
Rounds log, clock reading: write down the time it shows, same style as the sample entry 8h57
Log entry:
10h53
